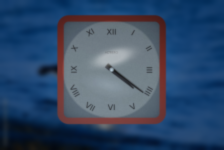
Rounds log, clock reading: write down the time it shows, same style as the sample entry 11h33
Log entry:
4h21
